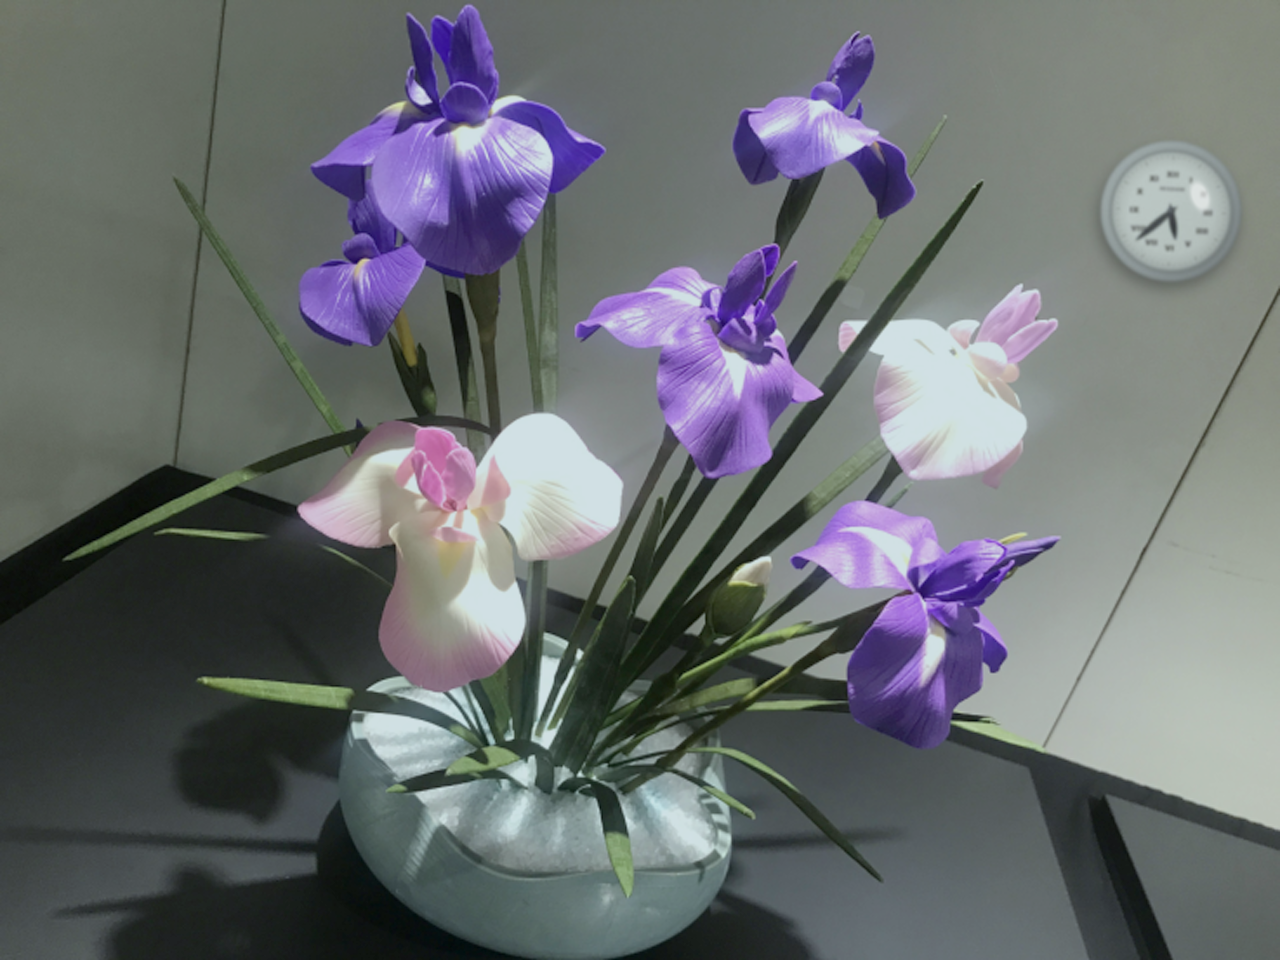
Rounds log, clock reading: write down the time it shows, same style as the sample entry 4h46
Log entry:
5h38
